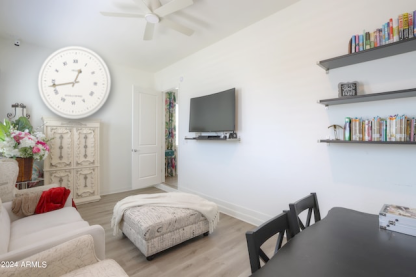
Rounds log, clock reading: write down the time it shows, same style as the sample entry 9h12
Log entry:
12h43
